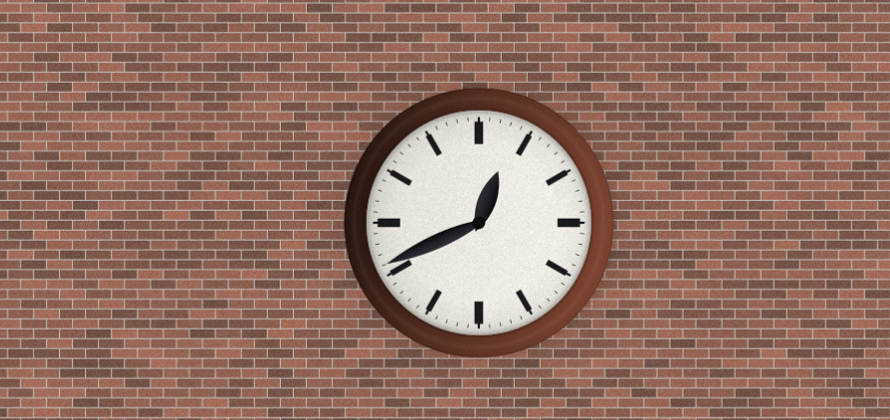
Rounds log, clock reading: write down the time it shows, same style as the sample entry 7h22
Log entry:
12h41
